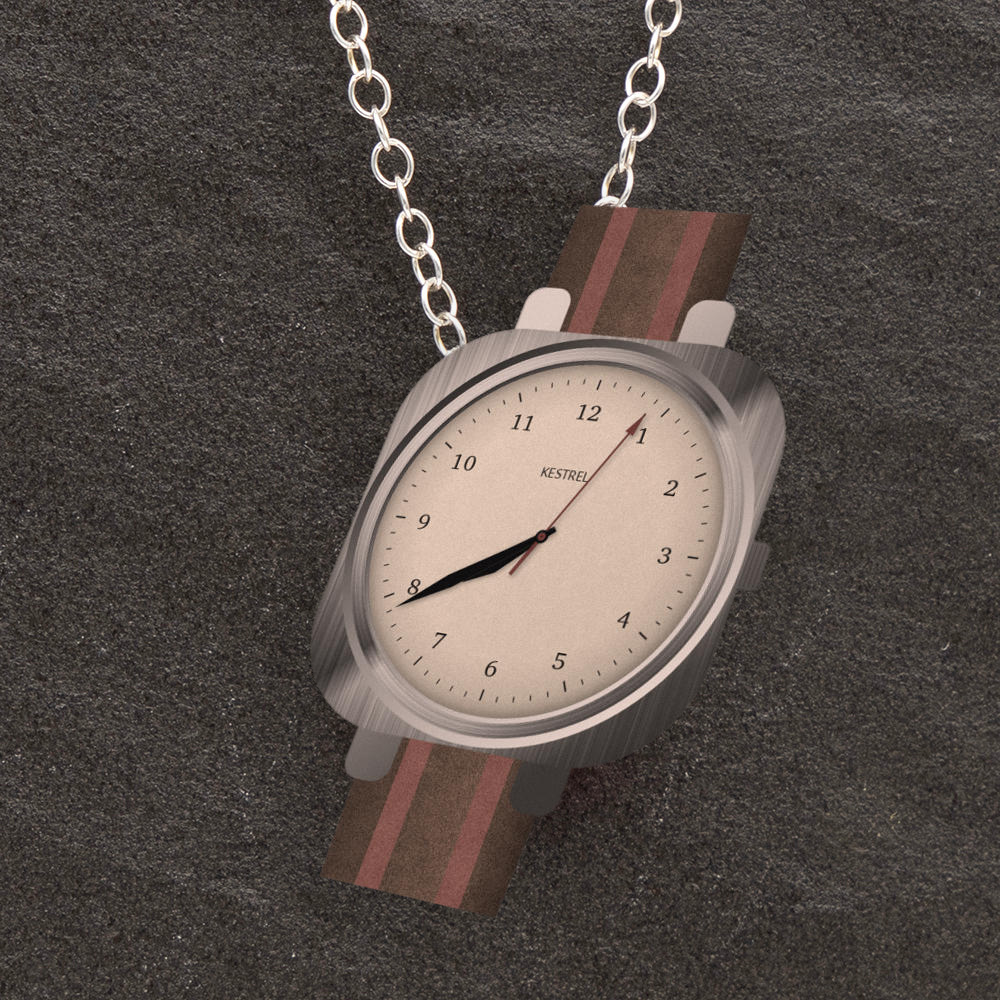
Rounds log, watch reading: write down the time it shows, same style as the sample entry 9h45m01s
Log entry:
7h39m04s
